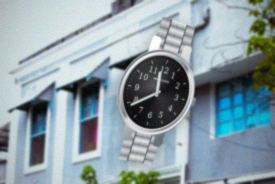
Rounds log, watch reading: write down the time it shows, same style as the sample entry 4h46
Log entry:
11h39
